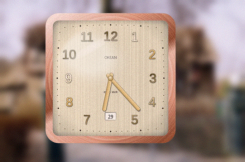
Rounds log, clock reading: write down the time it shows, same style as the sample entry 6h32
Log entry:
6h23
